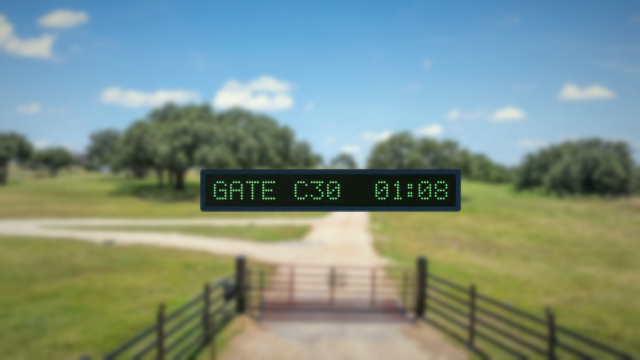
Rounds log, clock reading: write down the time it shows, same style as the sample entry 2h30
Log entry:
1h08
